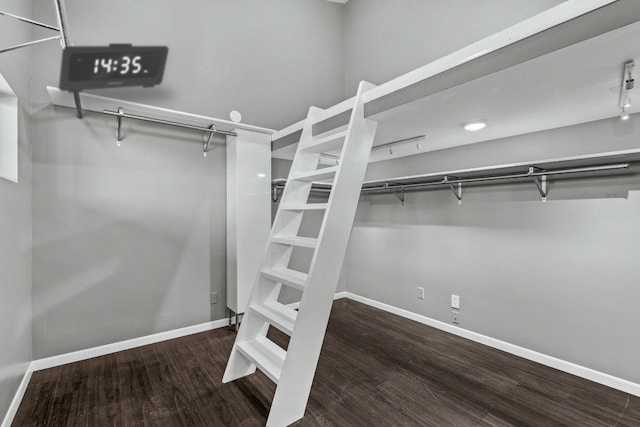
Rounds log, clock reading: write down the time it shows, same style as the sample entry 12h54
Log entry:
14h35
